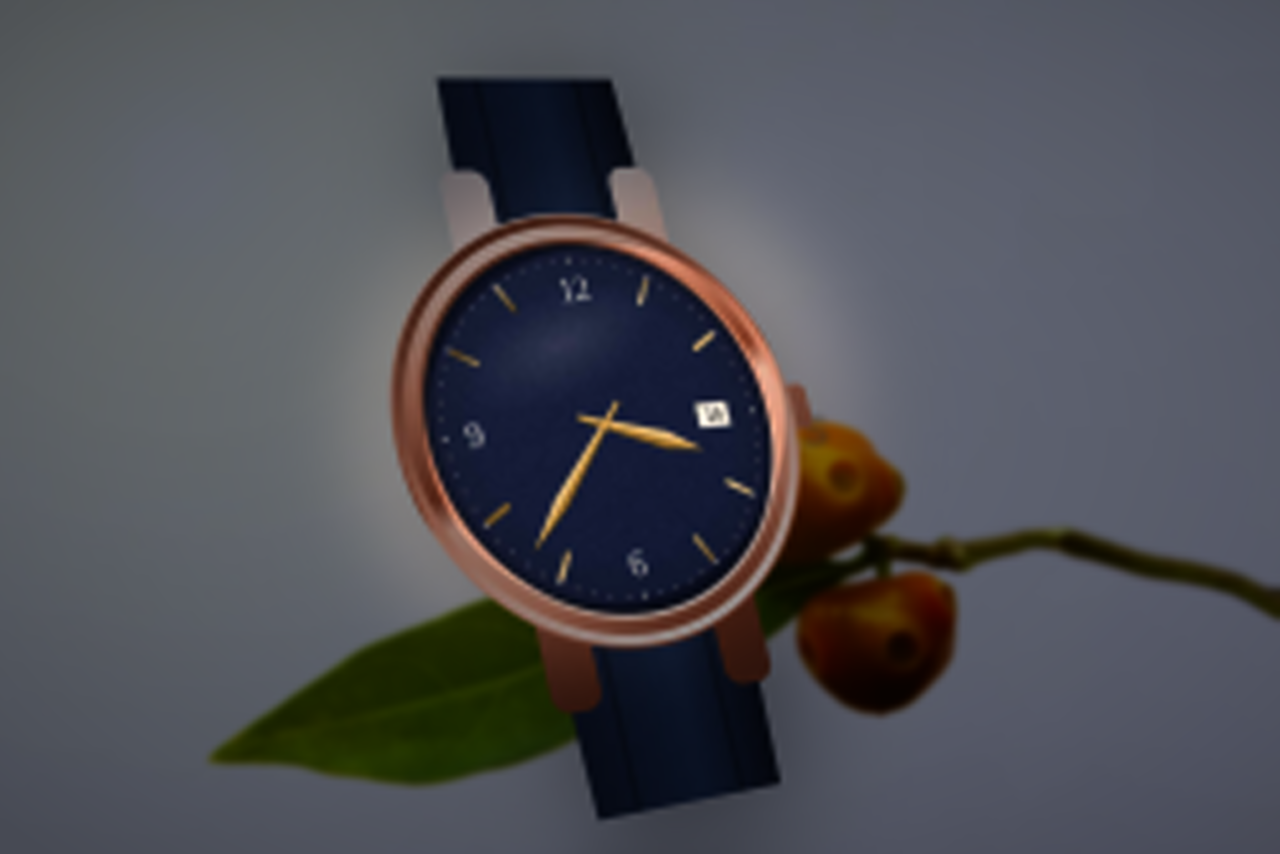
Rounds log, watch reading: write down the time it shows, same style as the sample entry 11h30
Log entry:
3h37
